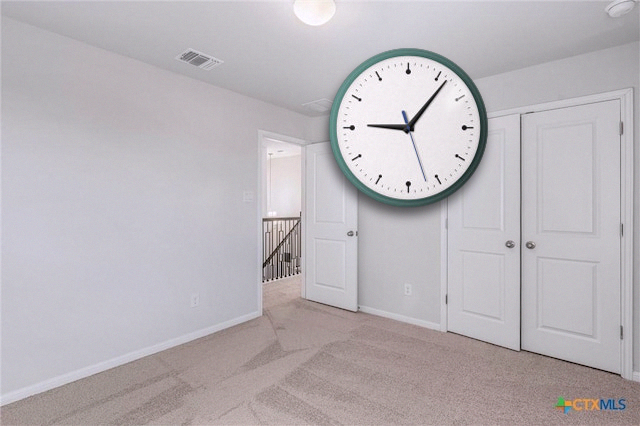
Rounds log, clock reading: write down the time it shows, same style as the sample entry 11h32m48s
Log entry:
9h06m27s
